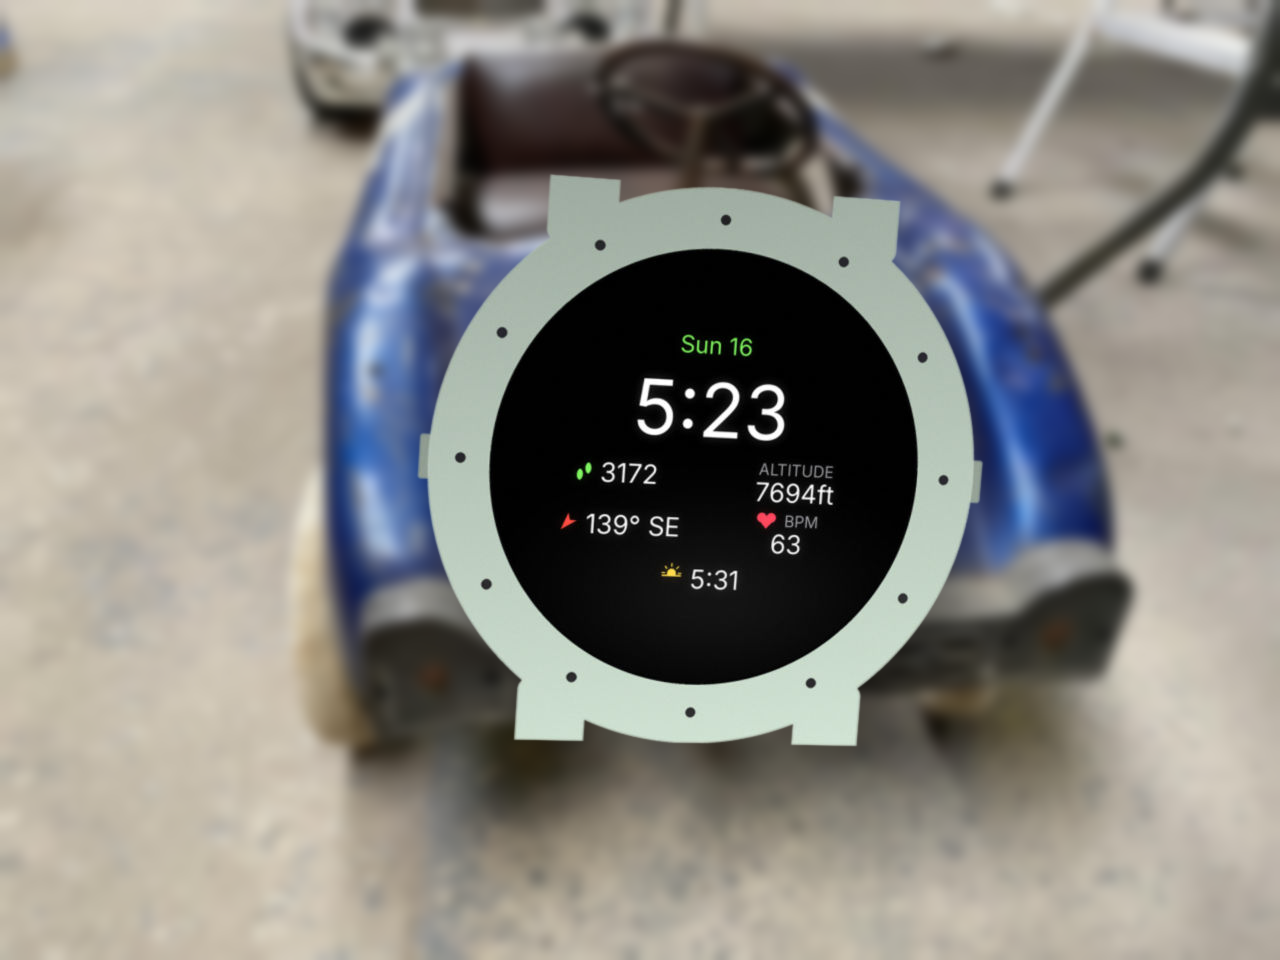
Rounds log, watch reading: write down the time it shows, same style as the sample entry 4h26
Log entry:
5h23
